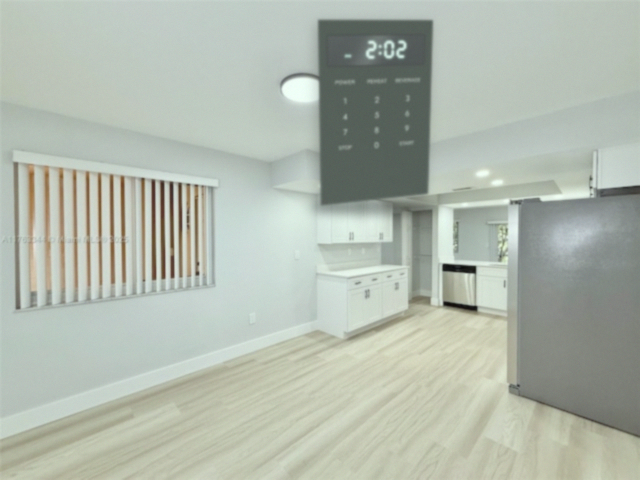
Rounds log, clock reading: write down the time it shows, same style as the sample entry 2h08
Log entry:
2h02
